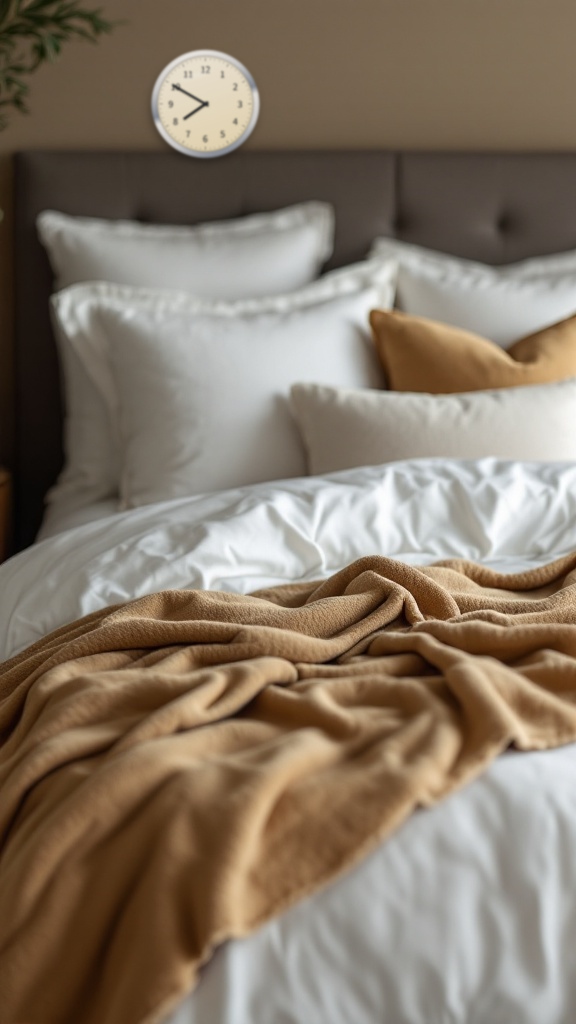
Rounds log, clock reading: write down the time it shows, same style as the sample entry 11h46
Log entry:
7h50
